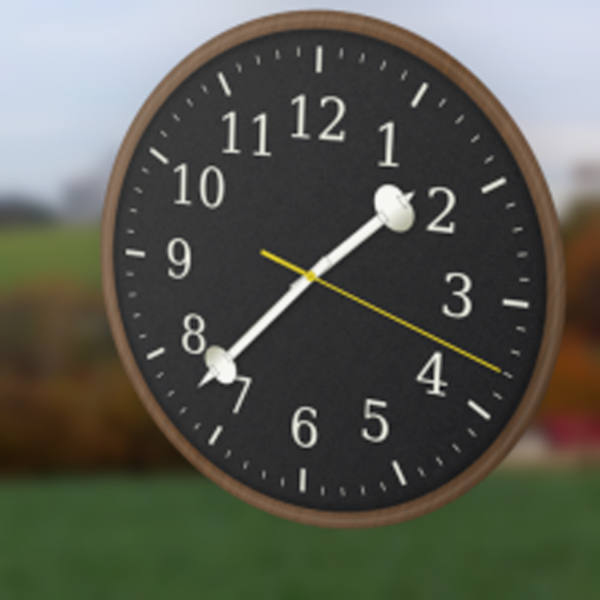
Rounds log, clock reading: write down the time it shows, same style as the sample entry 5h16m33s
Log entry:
1h37m18s
